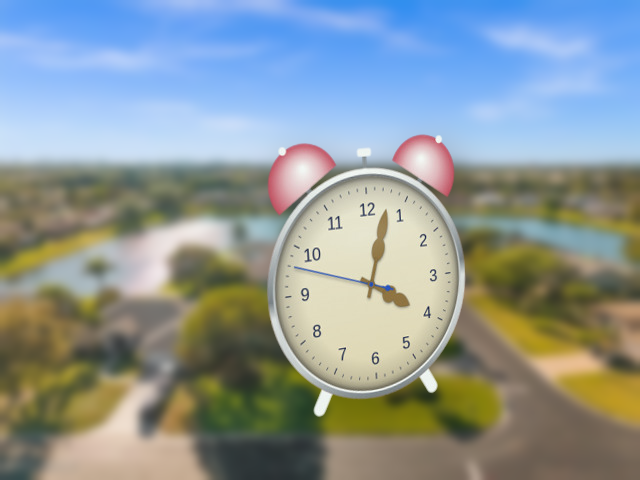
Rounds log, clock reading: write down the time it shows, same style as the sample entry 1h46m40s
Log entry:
4h02m48s
